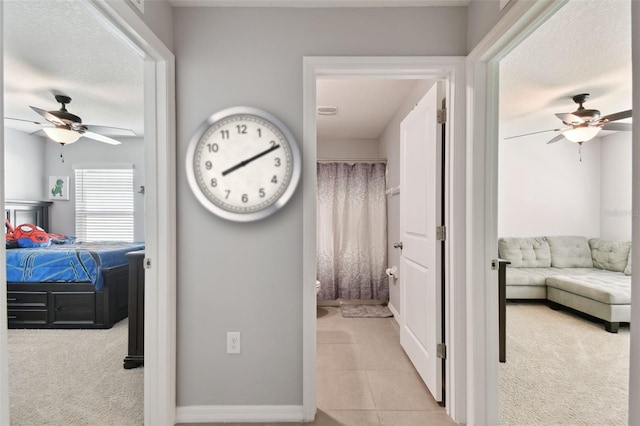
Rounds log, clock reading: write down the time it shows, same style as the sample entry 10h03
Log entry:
8h11
